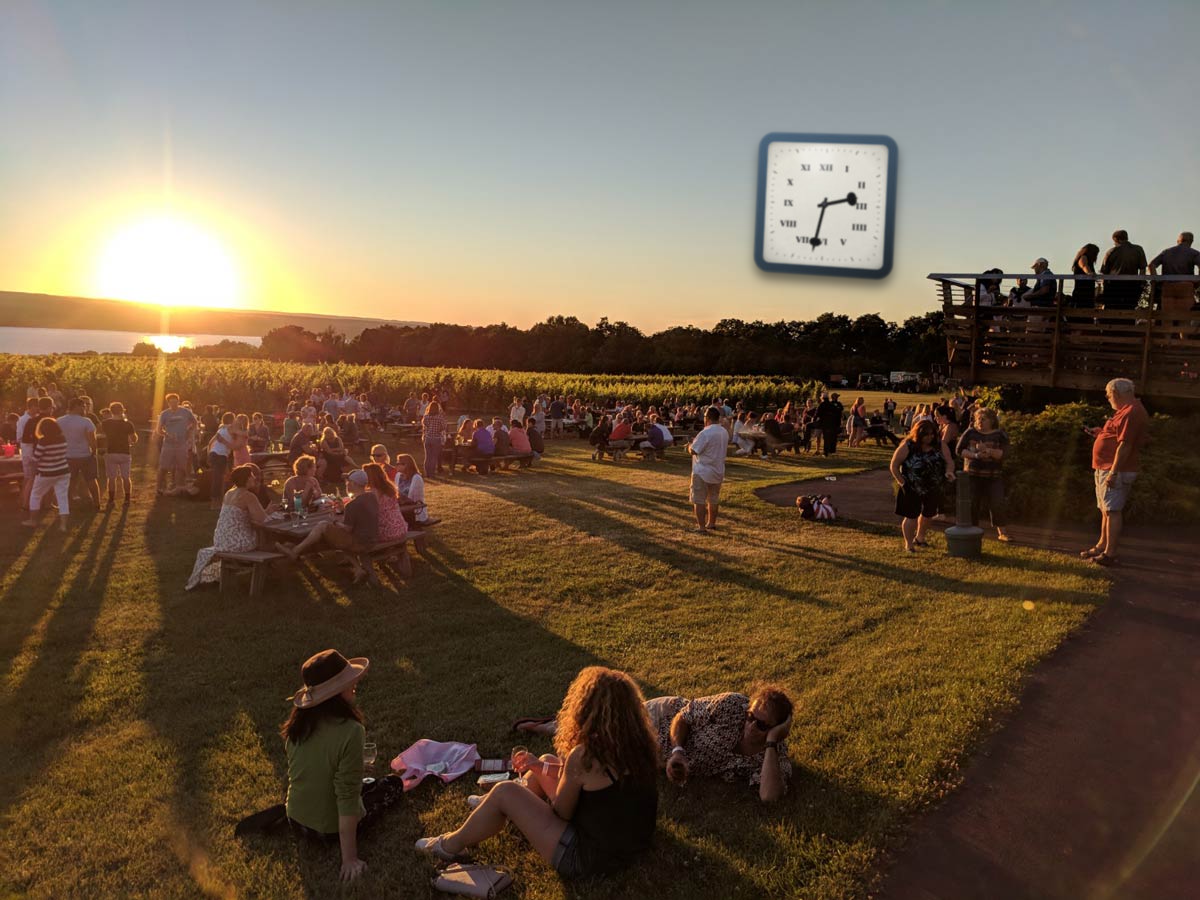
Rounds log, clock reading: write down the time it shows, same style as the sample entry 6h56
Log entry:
2h32
